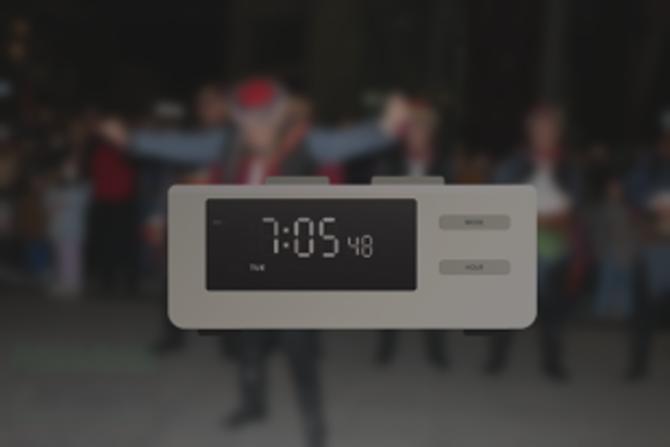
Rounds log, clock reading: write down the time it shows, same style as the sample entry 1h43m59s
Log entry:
7h05m48s
